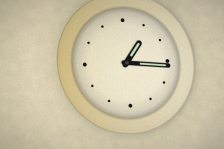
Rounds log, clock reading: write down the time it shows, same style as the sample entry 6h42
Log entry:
1h16
